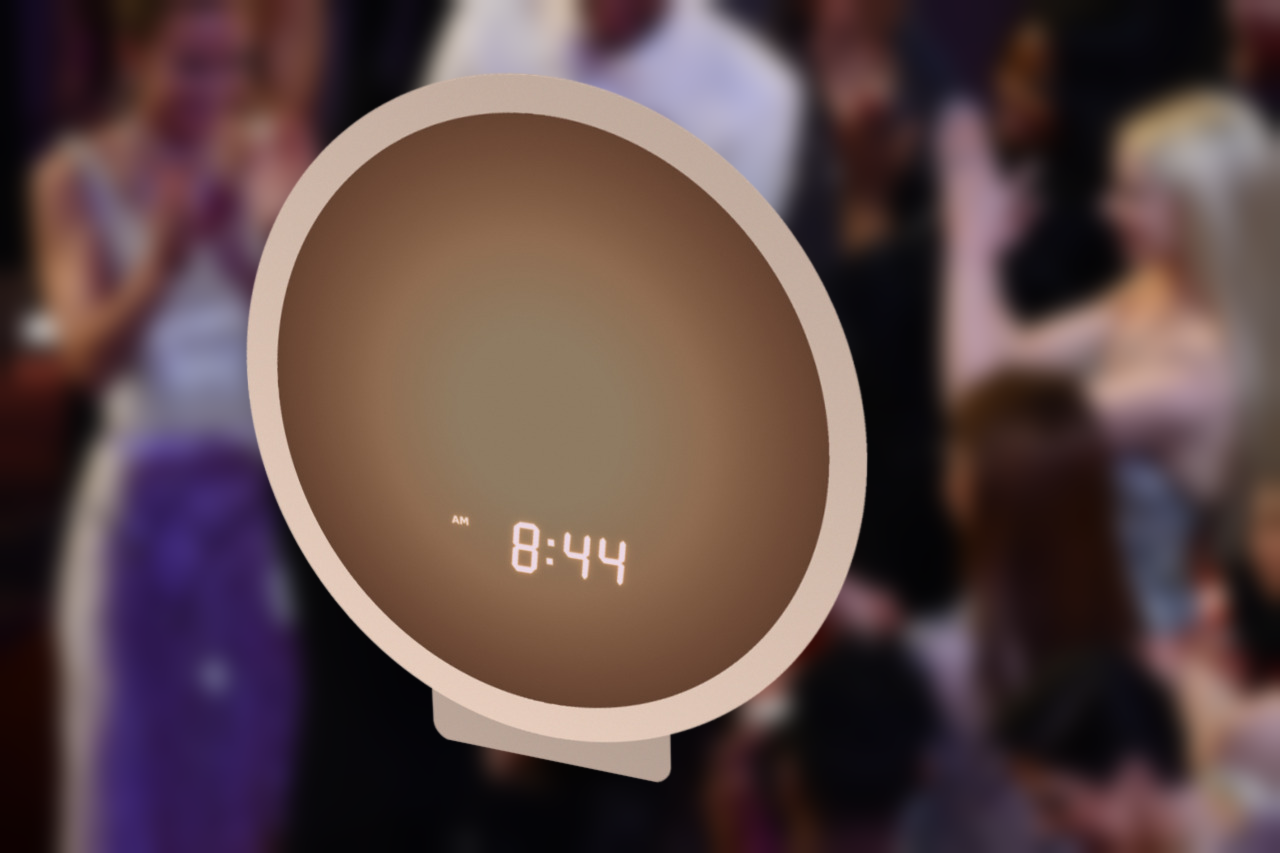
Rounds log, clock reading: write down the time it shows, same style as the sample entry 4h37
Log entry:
8h44
